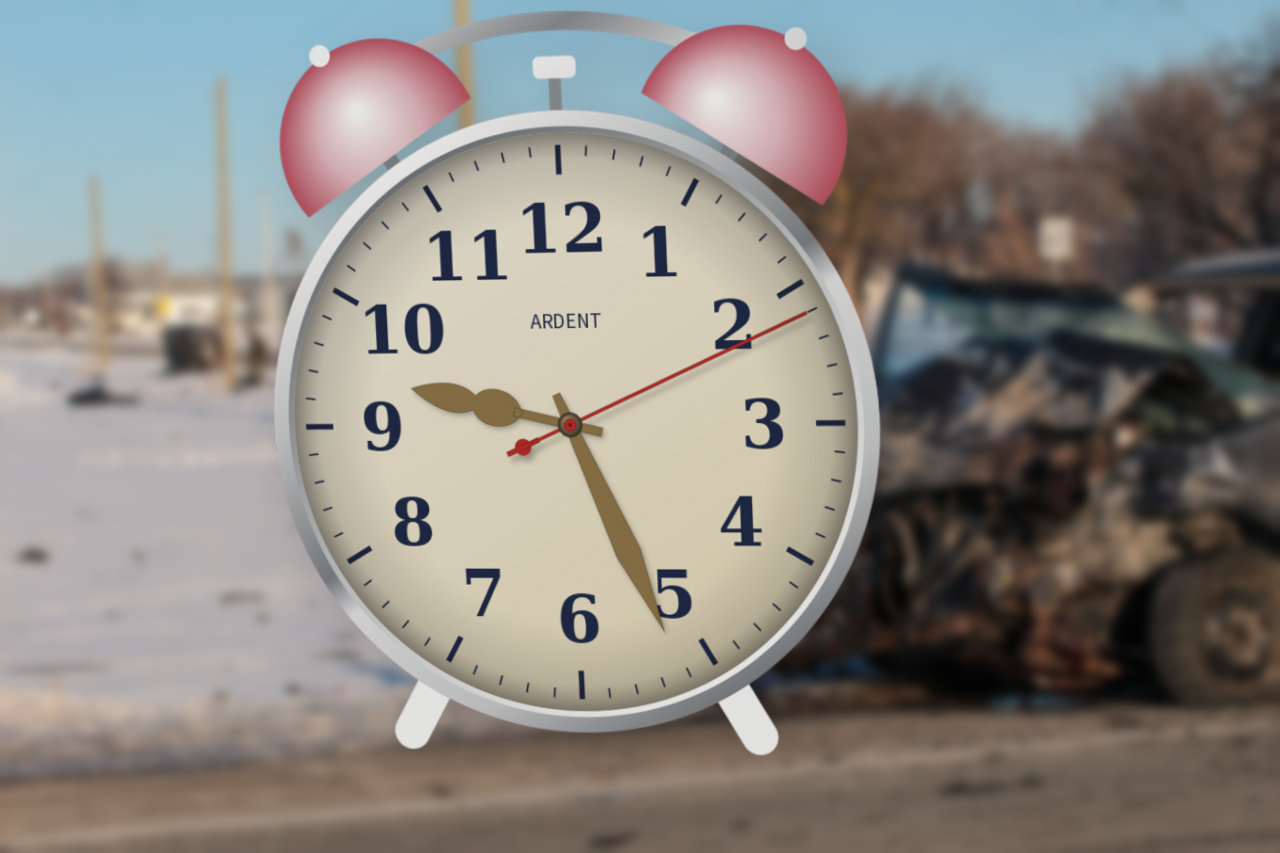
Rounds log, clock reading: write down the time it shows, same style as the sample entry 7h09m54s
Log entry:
9h26m11s
